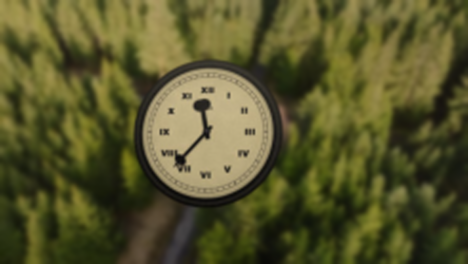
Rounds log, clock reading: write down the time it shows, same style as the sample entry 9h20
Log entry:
11h37
